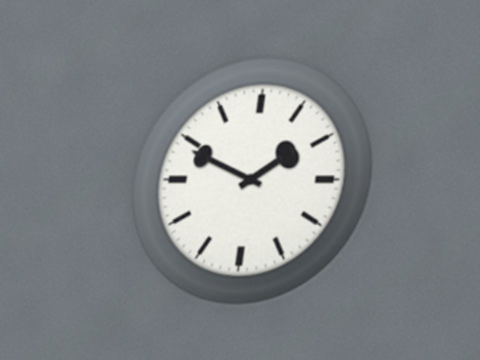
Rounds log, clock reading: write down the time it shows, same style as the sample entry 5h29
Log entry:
1h49
